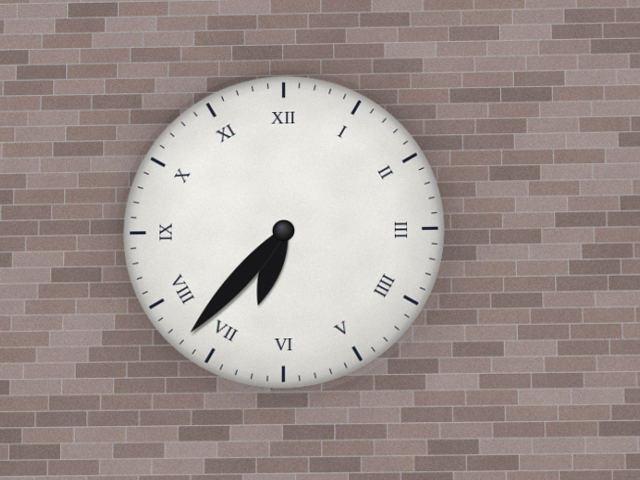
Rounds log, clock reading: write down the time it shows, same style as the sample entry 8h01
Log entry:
6h37
